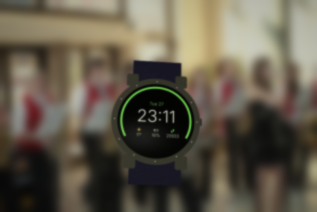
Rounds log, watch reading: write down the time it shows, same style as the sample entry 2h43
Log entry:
23h11
